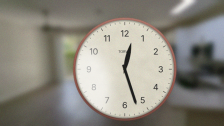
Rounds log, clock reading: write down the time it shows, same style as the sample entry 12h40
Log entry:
12h27
